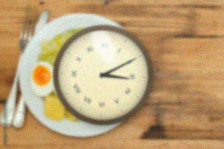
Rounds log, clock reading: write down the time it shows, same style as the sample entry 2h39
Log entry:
3h10
